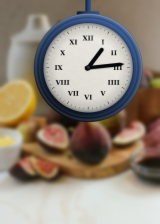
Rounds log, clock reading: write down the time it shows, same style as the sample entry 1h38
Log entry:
1h14
